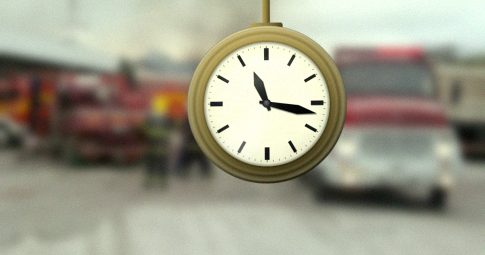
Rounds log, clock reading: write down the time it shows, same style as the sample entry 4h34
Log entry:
11h17
